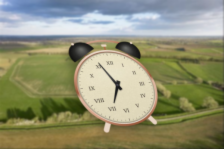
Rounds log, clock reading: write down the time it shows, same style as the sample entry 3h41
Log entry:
6h56
